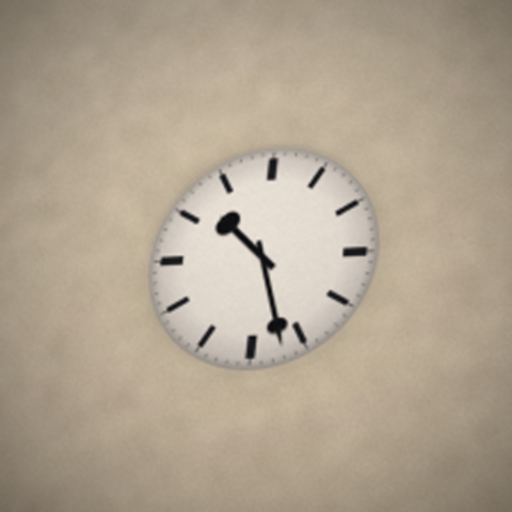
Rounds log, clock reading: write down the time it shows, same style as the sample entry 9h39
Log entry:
10h27
